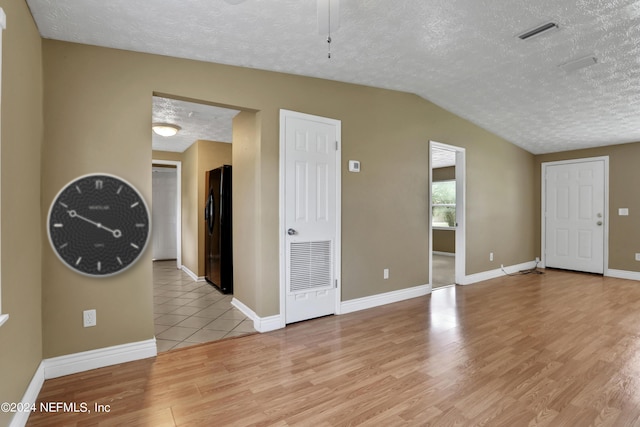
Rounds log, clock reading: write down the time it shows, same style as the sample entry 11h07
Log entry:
3h49
